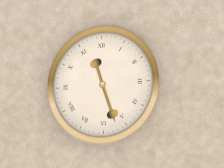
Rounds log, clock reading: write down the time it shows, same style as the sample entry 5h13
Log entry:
11h27
